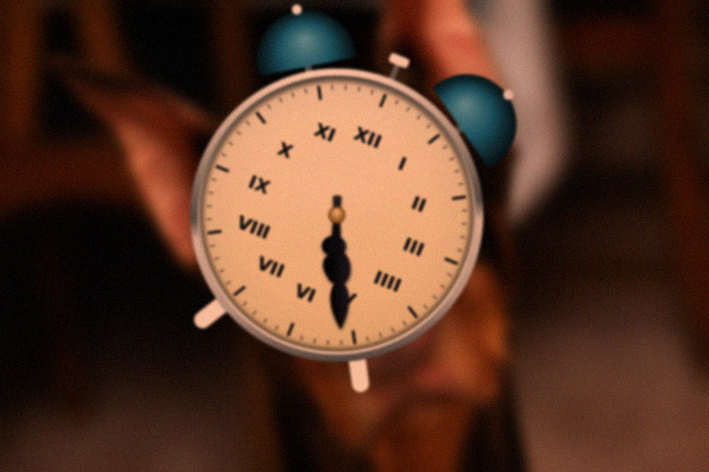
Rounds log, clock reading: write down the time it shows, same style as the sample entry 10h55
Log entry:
5h26
